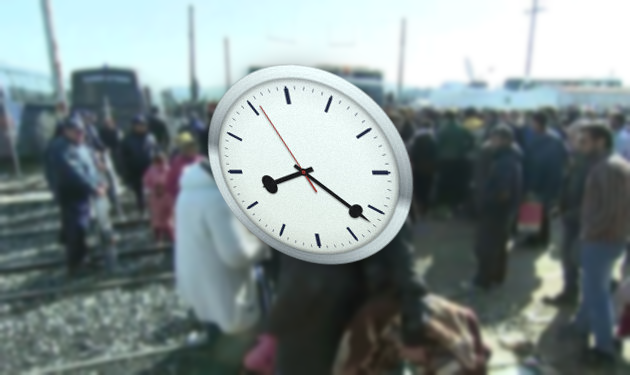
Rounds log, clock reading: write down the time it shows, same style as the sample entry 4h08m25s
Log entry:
8h21m56s
